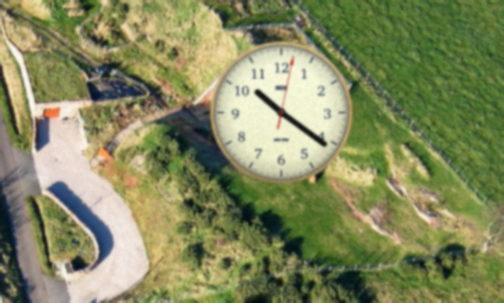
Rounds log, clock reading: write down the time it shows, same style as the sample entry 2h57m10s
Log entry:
10h21m02s
